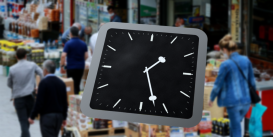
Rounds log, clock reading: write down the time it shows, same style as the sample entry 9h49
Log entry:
1h27
